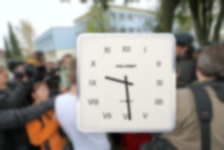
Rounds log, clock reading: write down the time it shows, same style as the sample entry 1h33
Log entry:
9h29
